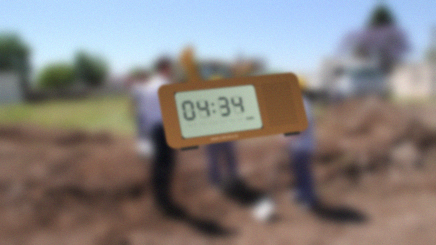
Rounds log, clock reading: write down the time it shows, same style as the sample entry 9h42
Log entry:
4h34
